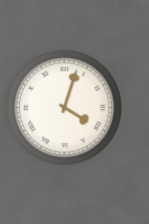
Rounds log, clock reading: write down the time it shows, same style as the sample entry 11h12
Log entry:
4h03
